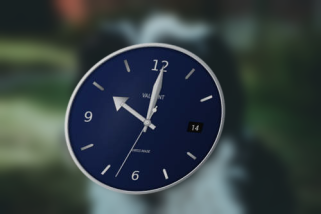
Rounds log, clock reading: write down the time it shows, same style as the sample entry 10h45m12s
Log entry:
10h00m33s
